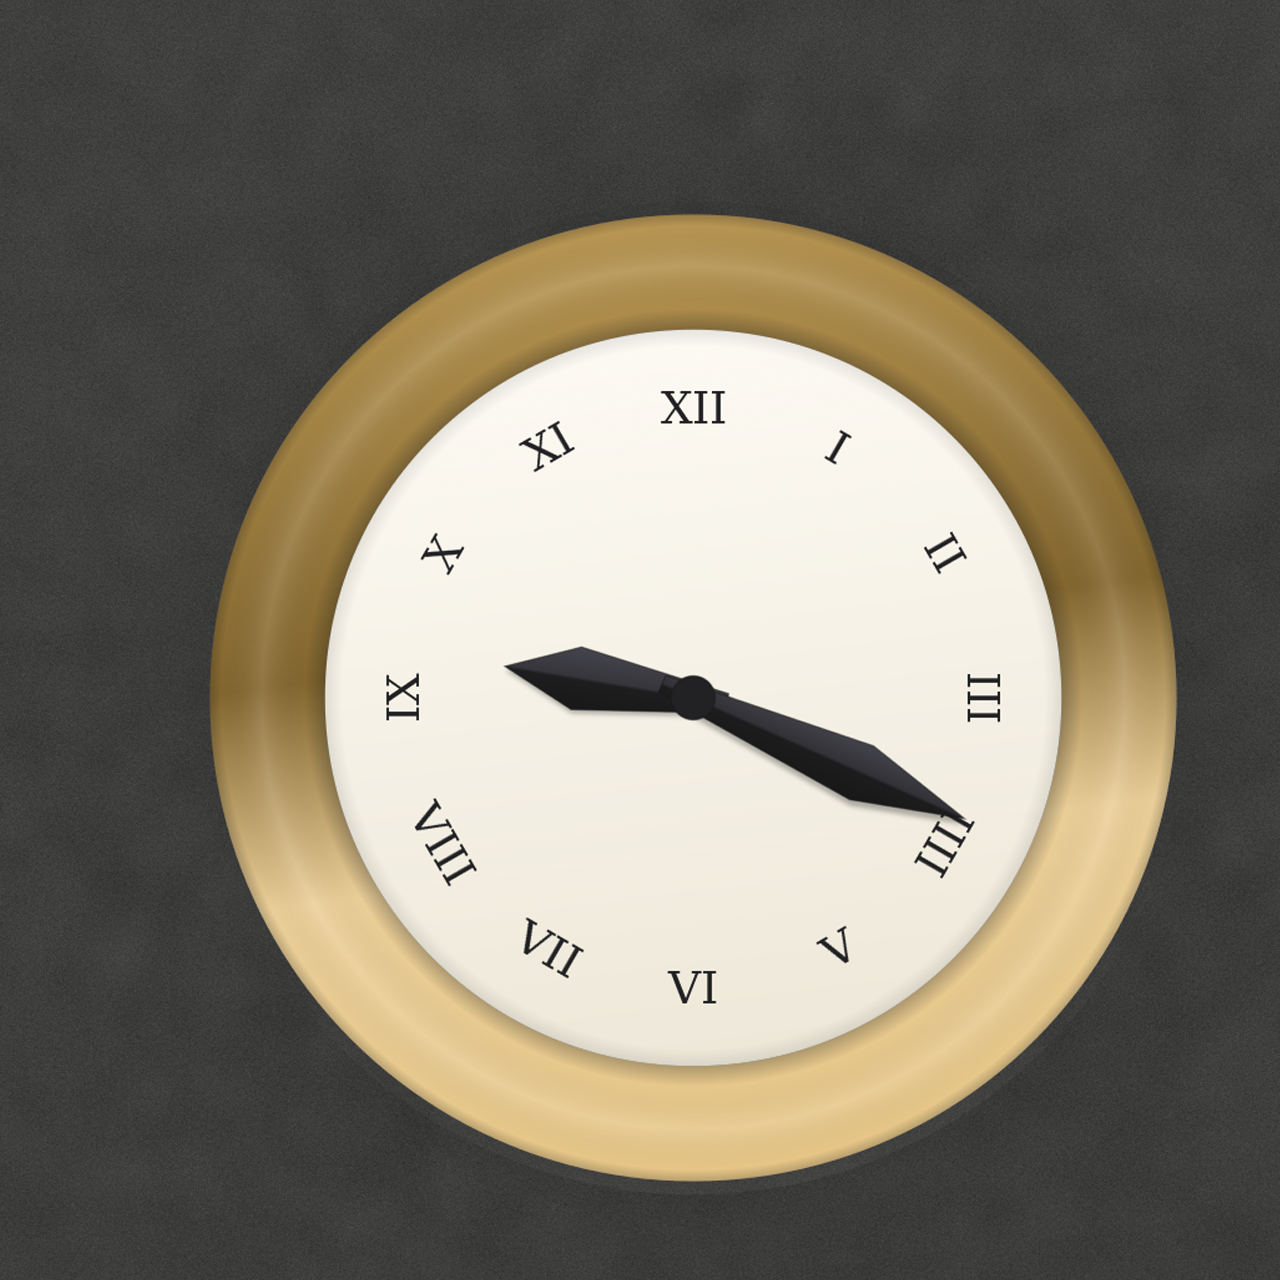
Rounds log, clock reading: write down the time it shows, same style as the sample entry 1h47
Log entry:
9h19
